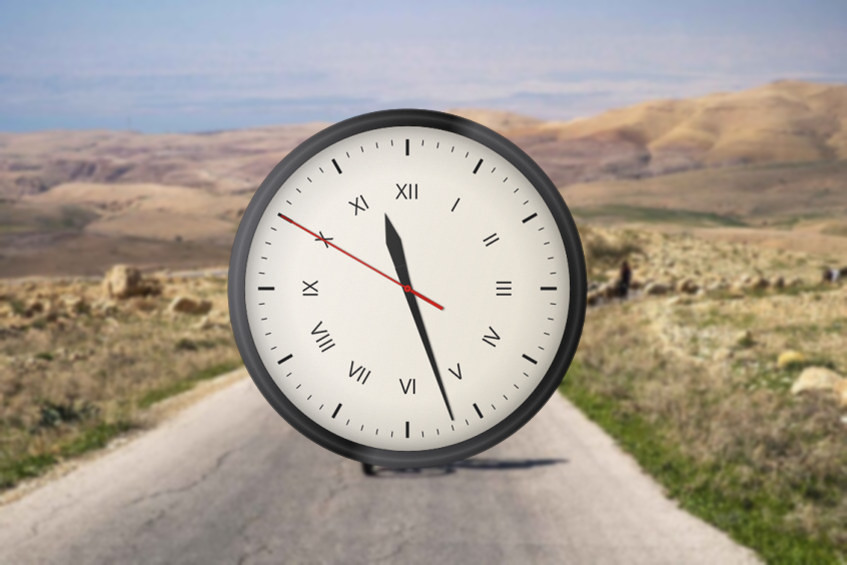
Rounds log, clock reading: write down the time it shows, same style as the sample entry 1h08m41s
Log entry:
11h26m50s
